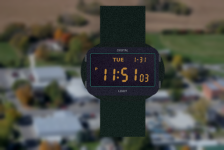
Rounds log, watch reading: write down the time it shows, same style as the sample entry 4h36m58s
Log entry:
11h51m03s
